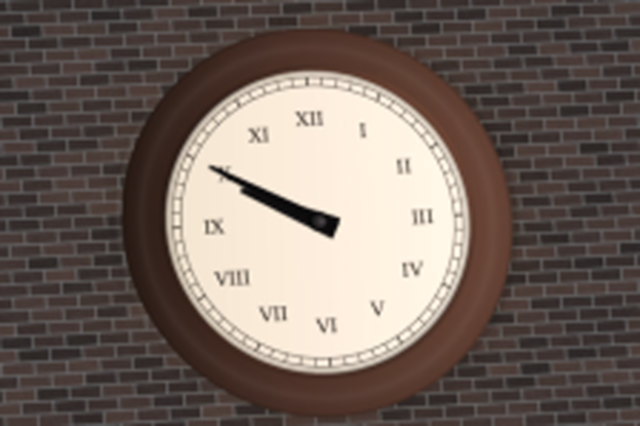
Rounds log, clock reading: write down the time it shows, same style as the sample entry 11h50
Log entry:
9h50
